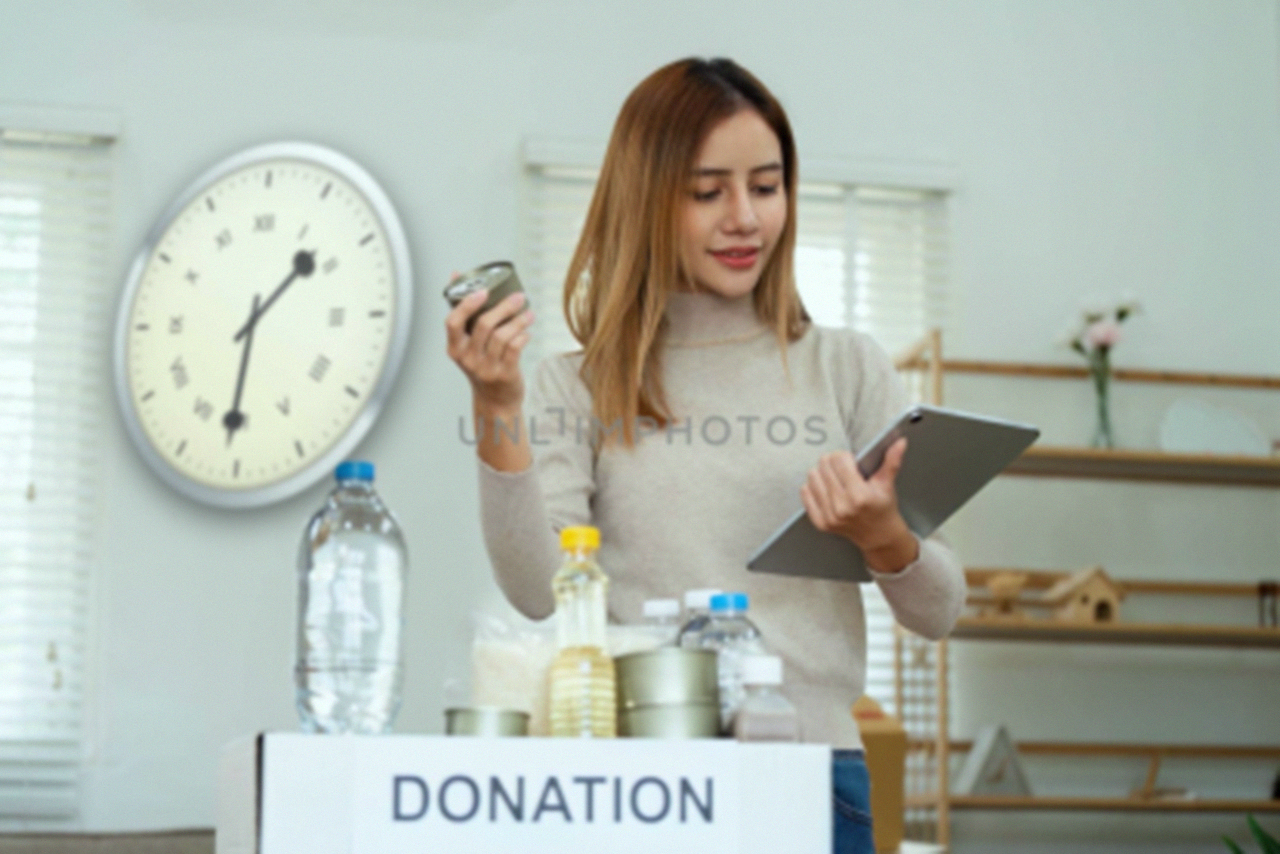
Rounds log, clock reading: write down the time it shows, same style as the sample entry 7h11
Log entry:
1h31
